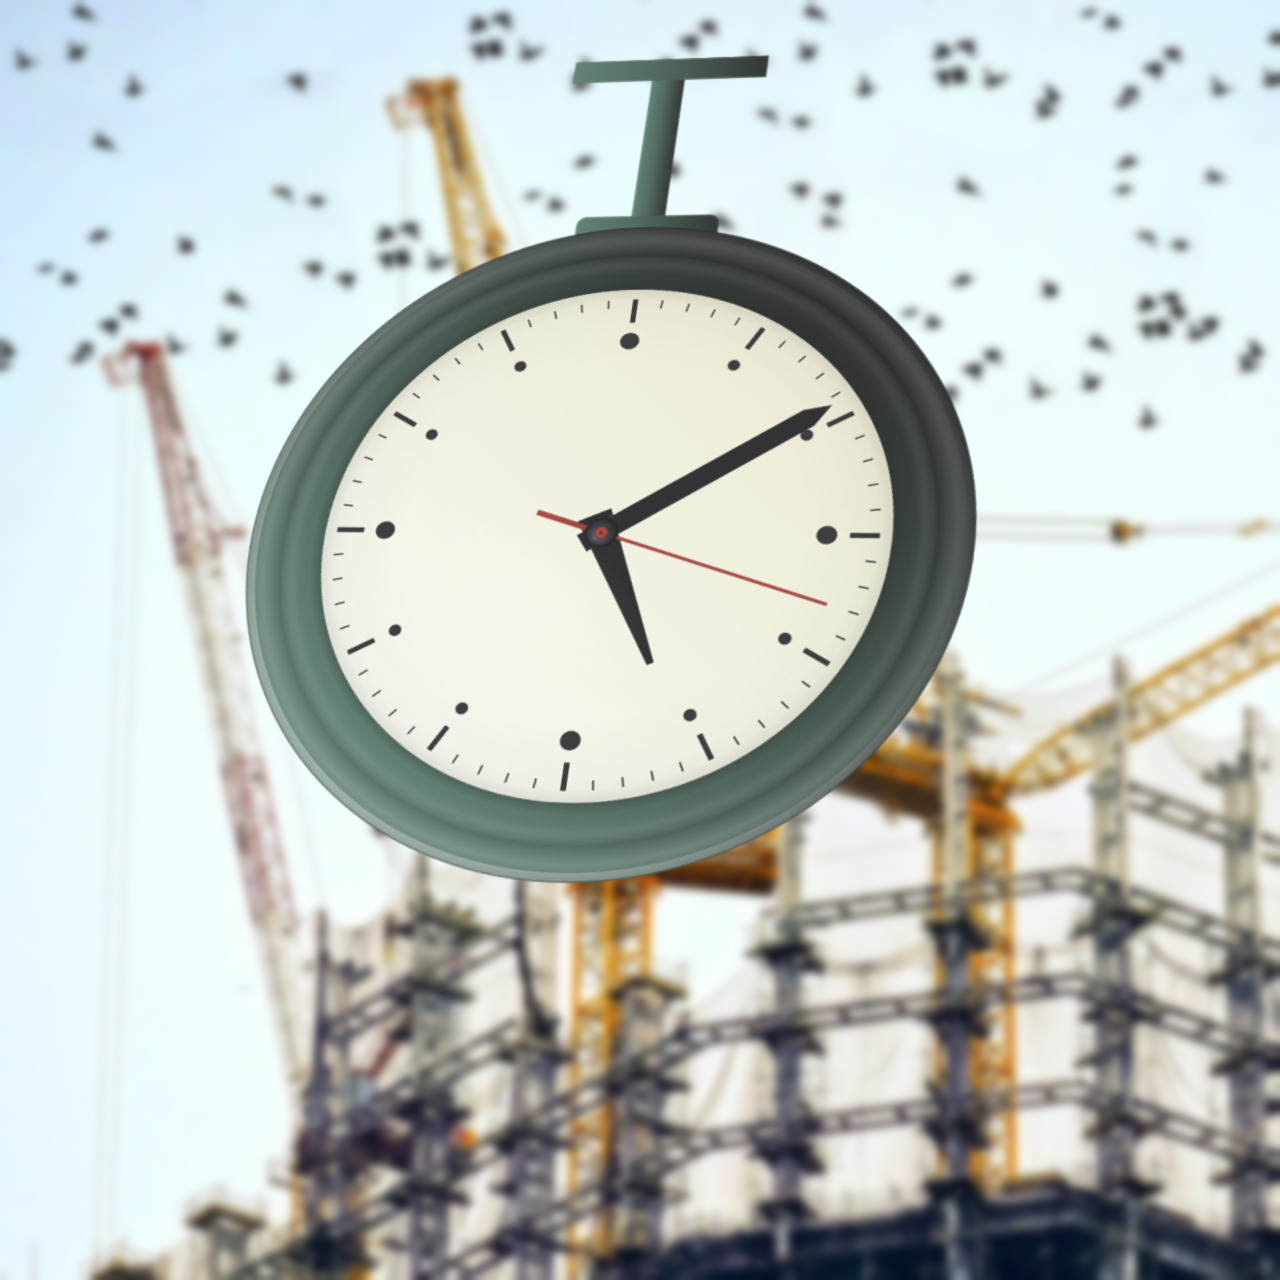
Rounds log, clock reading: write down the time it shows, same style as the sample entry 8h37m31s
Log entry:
5h09m18s
